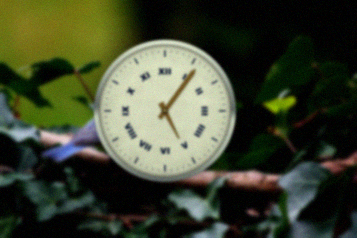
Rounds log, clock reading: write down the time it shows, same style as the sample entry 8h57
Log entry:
5h06
